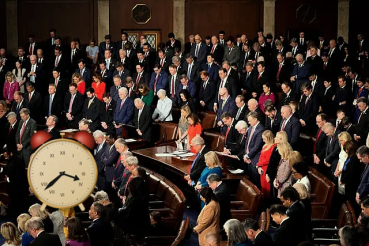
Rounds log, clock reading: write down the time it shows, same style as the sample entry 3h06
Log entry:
3h38
